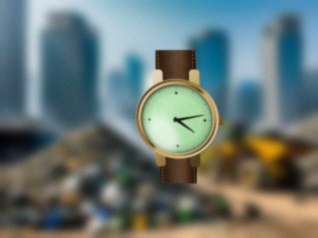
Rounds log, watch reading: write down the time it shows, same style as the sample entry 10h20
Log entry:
4h13
